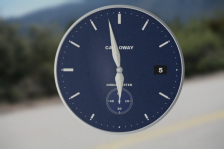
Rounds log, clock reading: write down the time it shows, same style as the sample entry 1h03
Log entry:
5h58
